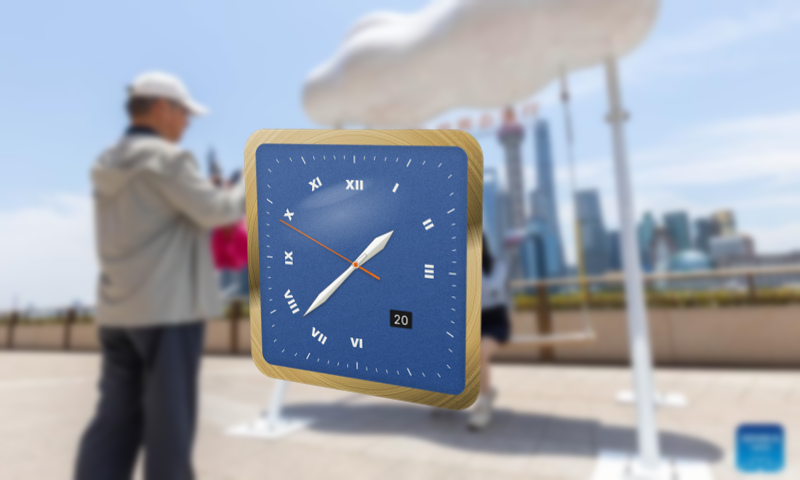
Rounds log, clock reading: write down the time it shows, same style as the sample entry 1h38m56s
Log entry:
1h37m49s
